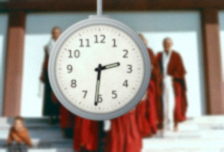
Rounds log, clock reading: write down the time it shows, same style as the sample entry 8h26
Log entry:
2h31
